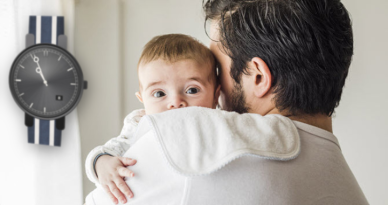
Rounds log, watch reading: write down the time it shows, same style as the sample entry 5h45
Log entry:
10h56
